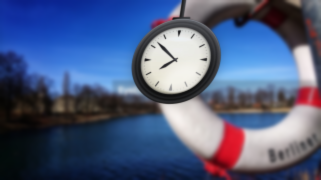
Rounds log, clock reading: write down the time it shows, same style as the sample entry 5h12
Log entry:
7h52
